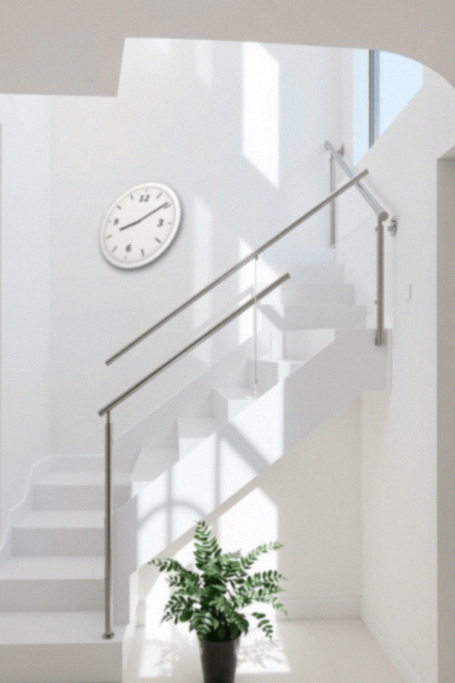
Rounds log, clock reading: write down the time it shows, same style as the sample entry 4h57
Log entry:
8h09
